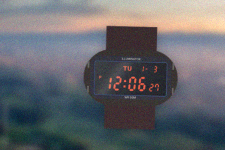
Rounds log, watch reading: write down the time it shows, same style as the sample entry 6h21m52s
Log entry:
12h06m27s
